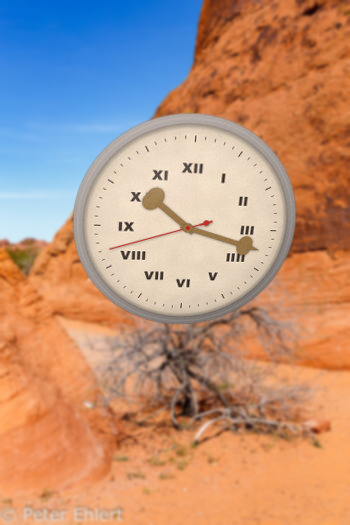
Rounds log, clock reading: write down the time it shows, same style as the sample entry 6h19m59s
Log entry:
10h17m42s
